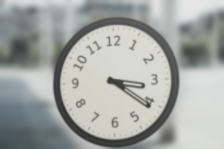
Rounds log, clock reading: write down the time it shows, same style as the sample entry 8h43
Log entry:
3h21
